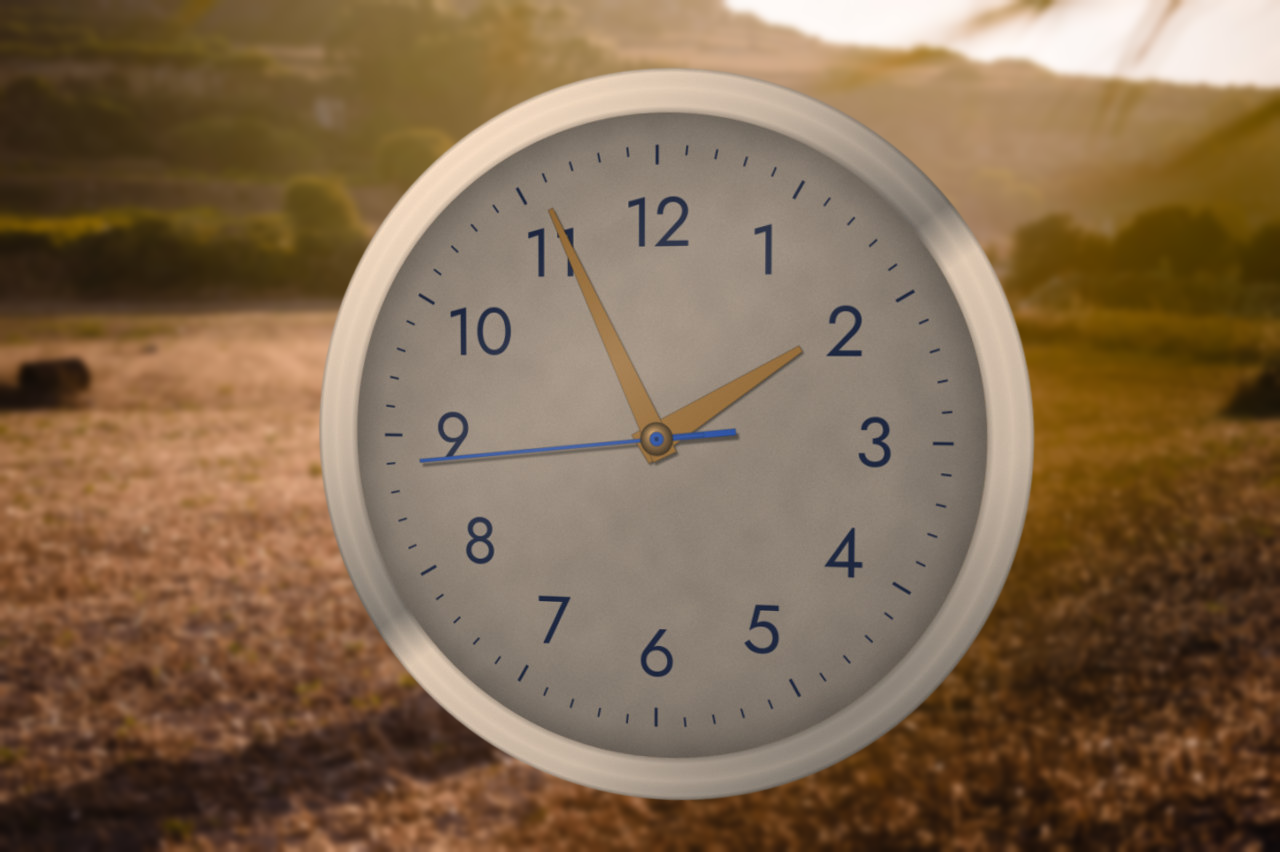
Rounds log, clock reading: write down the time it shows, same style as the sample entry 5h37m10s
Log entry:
1h55m44s
